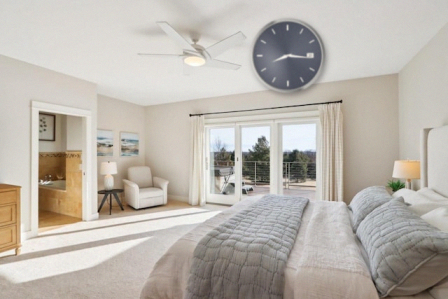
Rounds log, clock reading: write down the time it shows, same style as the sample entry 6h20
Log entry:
8h16
